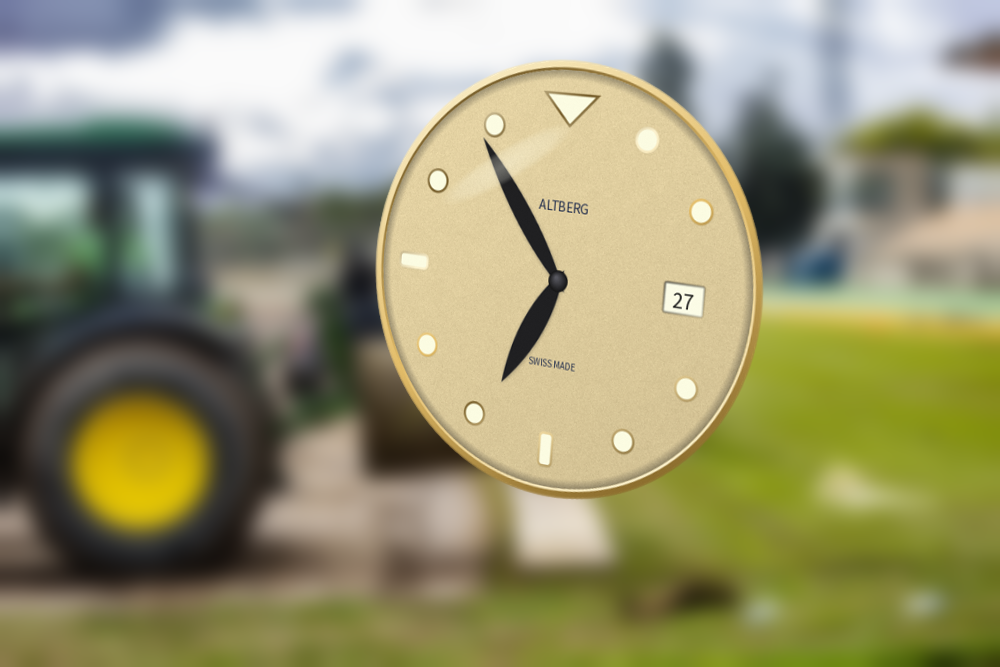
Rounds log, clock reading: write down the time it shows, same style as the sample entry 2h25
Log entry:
6h54
